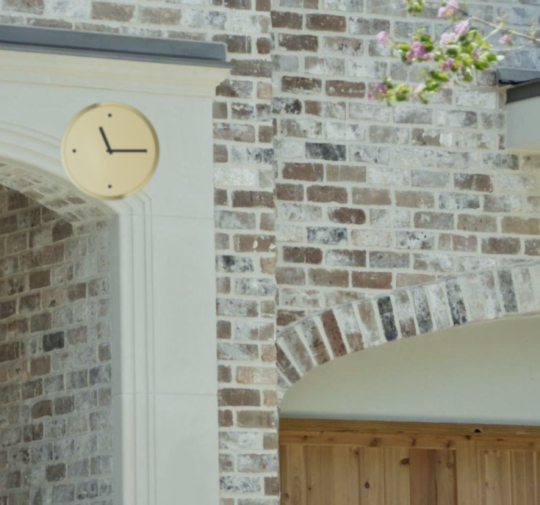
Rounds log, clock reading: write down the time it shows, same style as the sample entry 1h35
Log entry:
11h15
